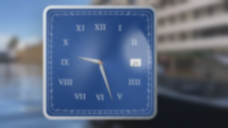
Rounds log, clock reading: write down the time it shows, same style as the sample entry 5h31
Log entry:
9h27
